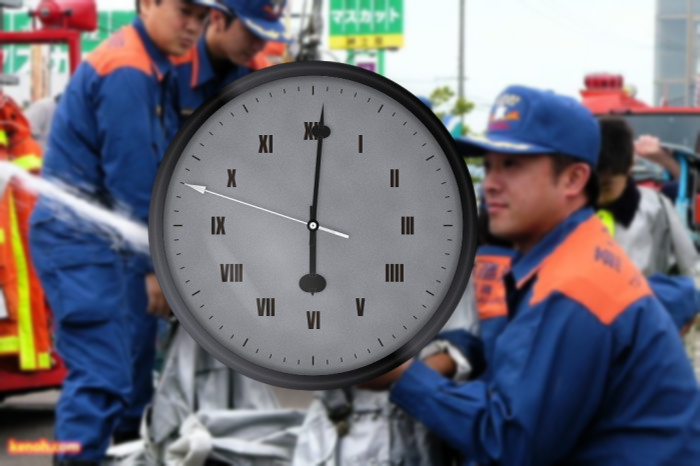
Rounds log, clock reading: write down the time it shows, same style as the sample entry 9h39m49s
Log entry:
6h00m48s
